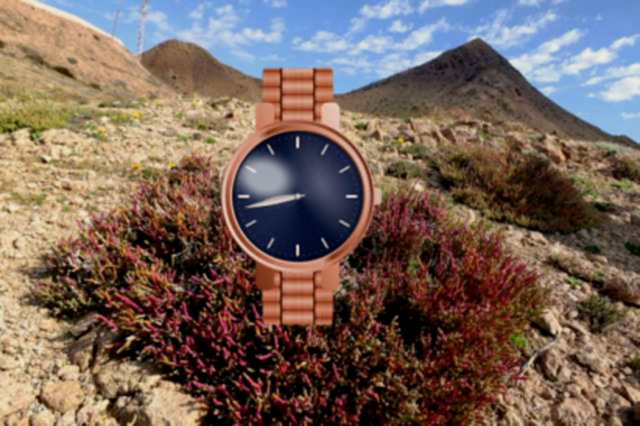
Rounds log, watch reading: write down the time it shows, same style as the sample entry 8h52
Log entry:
8h43
